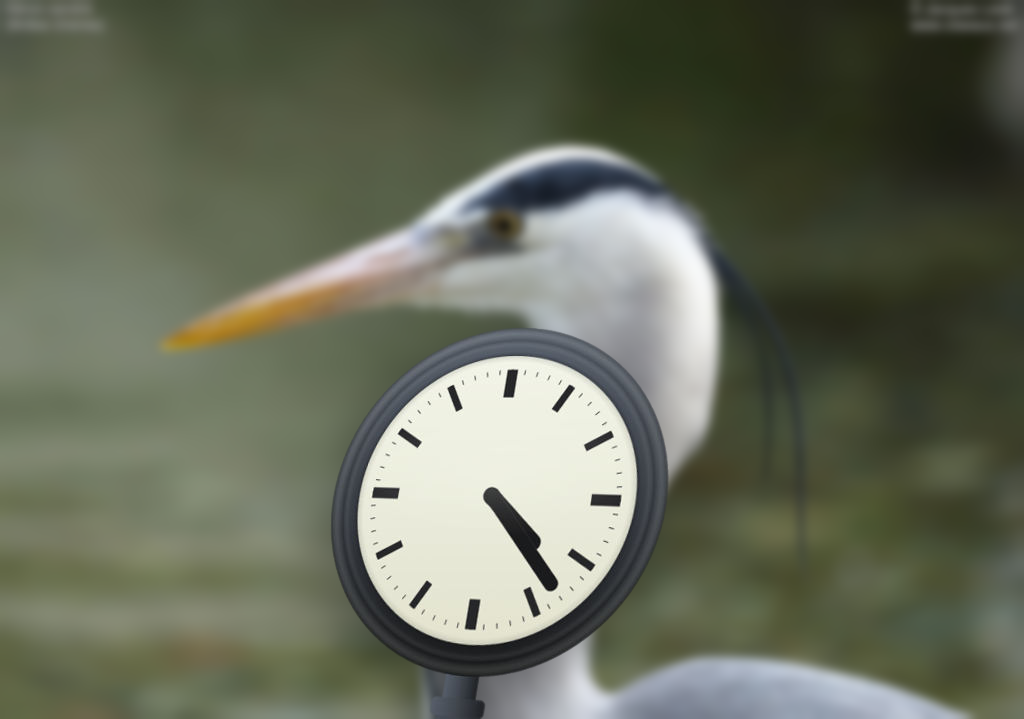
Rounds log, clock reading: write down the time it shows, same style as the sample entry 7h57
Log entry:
4h23
